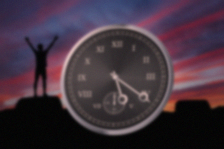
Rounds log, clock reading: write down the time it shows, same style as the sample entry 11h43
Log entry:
5h21
